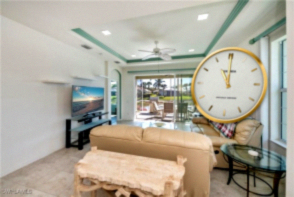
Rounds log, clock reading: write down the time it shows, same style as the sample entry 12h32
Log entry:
11h00
